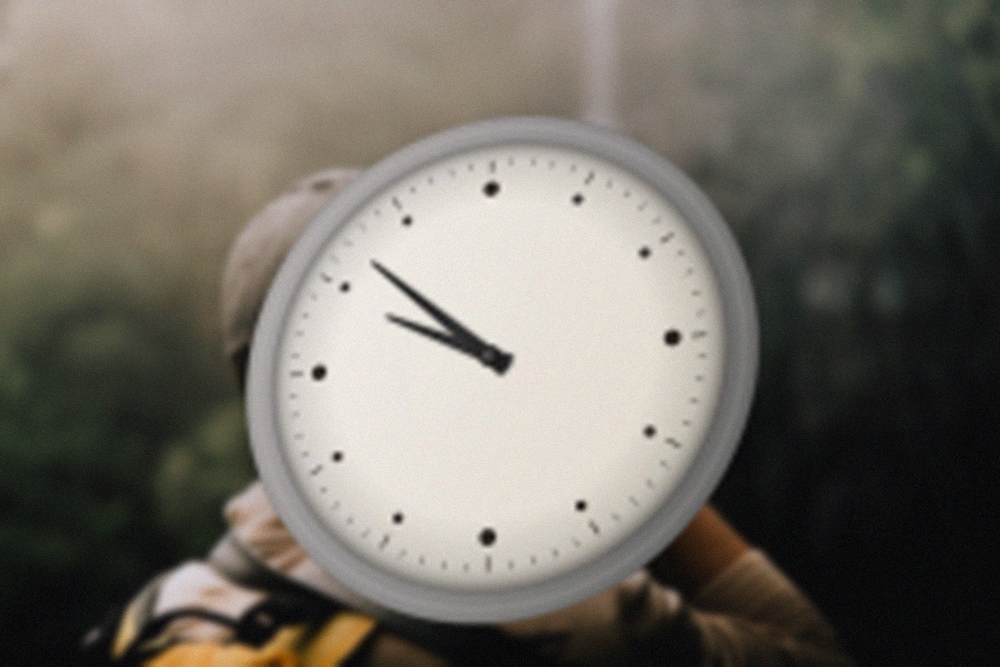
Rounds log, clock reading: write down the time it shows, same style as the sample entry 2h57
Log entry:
9h52
